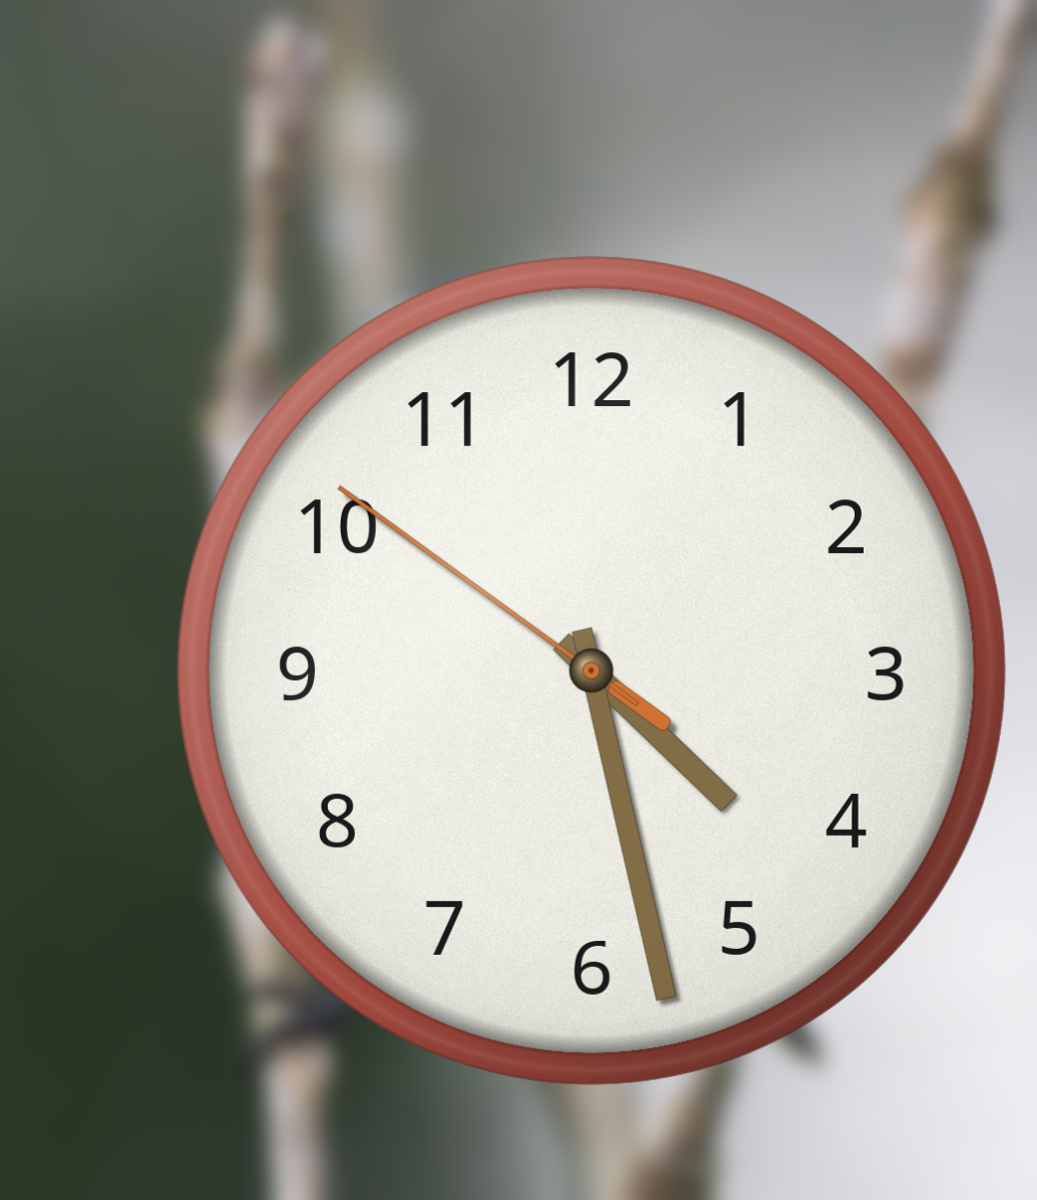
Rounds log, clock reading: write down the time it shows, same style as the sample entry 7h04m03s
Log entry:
4h27m51s
